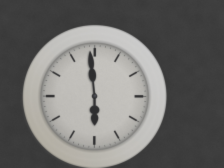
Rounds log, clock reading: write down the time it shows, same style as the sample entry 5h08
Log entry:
5h59
